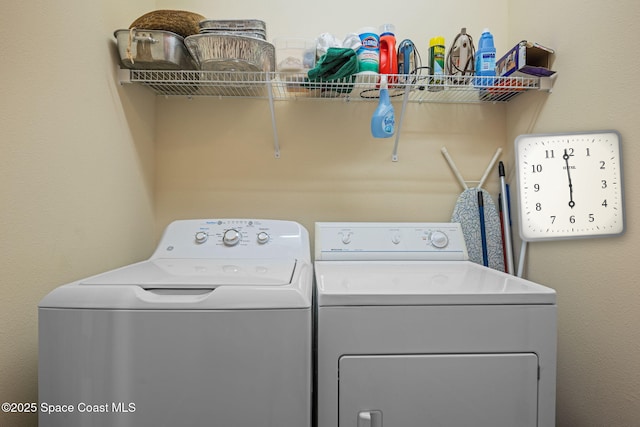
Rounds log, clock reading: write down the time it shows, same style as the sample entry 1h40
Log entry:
5h59
